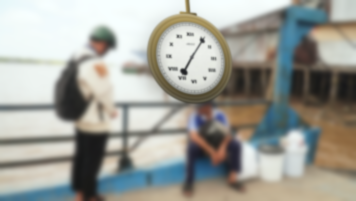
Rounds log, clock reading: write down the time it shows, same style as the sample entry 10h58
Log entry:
7h06
